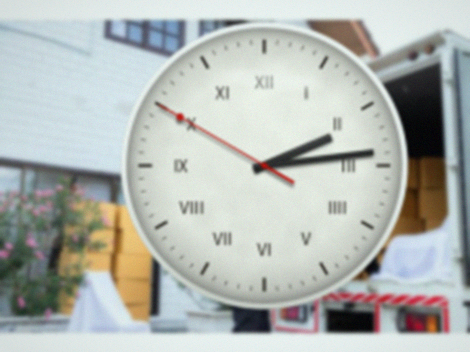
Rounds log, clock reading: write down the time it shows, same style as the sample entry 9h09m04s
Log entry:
2h13m50s
